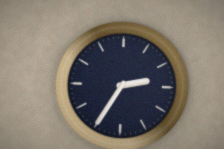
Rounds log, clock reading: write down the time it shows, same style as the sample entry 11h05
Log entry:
2h35
